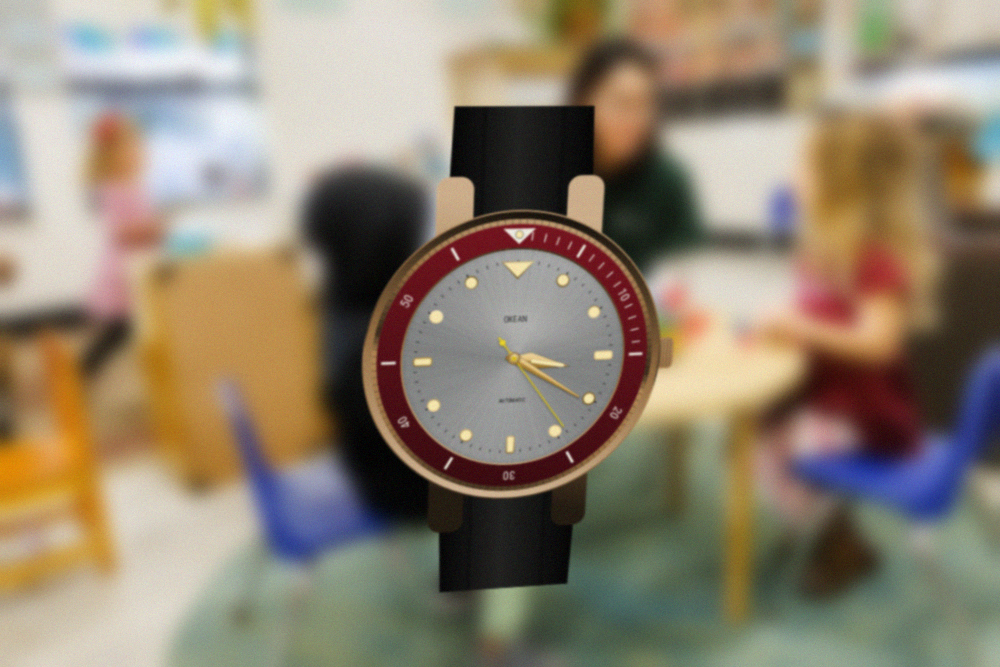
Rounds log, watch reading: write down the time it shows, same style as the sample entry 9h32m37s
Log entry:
3h20m24s
